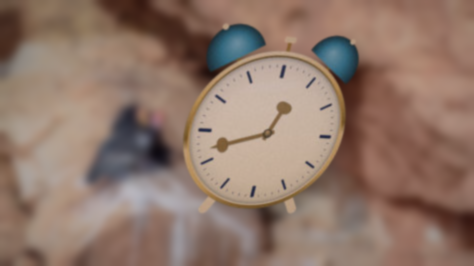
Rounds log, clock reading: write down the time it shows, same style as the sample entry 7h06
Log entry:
12h42
